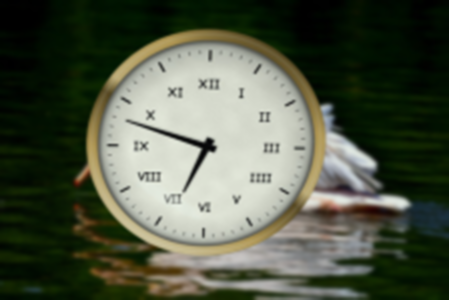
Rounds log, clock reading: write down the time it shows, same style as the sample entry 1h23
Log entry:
6h48
